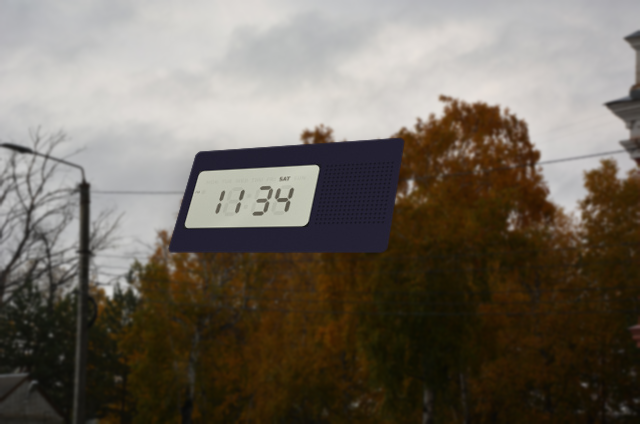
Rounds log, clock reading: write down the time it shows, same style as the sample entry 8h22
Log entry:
11h34
